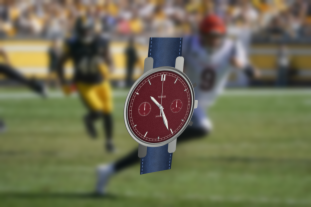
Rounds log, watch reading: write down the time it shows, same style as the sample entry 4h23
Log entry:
10h26
